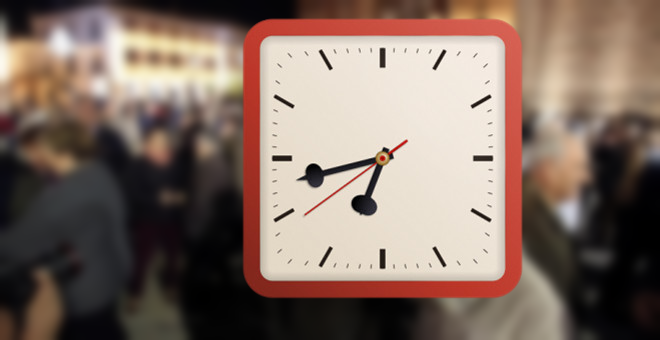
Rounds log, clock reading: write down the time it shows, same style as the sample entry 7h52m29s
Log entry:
6h42m39s
